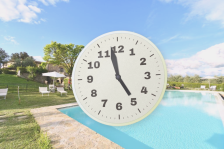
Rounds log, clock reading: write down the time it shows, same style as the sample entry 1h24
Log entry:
4h58
